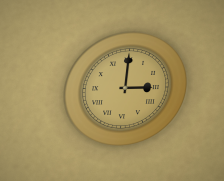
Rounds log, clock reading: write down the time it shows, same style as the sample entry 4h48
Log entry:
3h00
